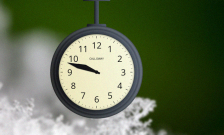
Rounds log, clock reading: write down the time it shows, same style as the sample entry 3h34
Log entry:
9h48
